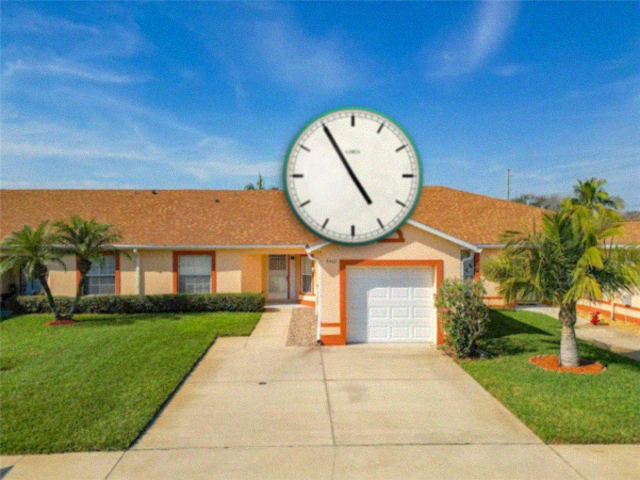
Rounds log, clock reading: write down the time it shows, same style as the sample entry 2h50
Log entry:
4h55
